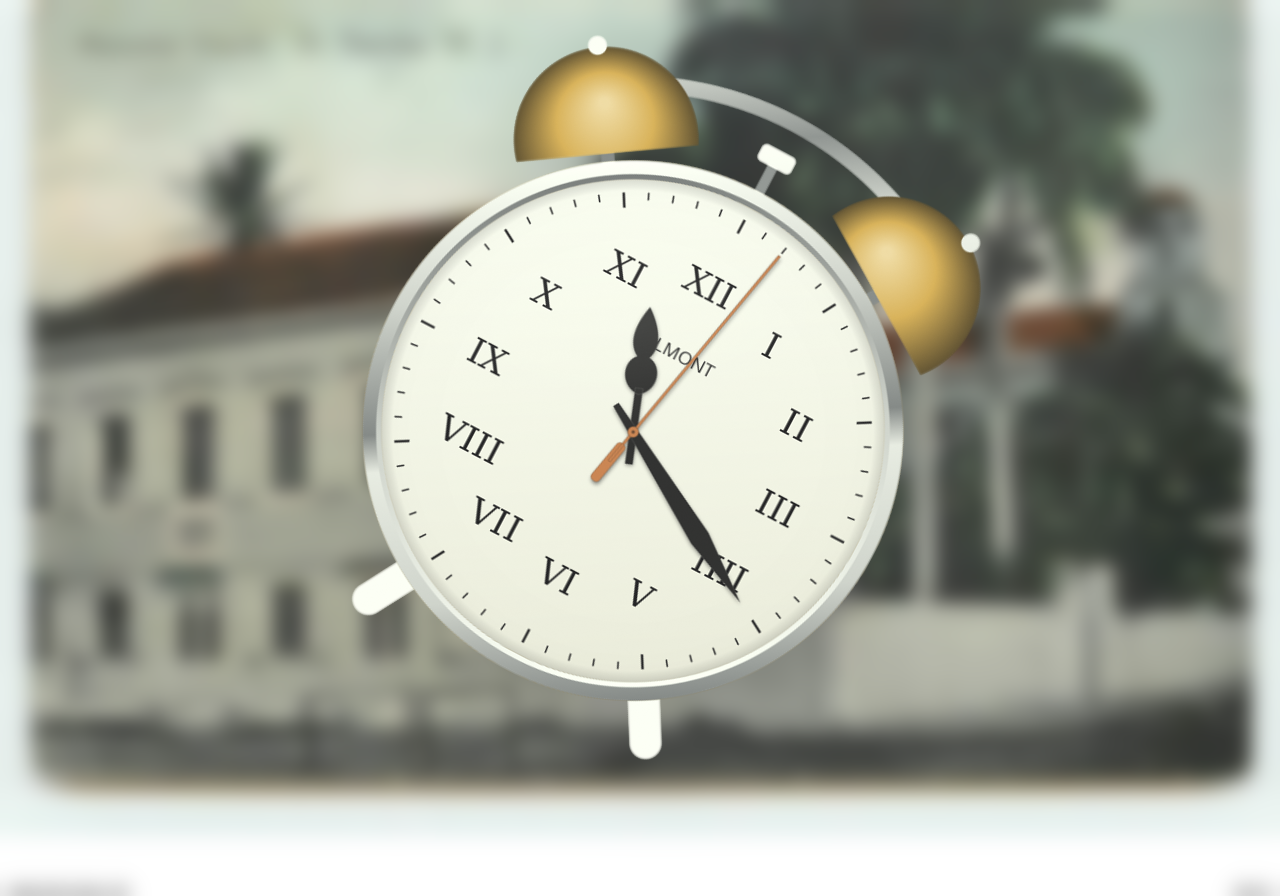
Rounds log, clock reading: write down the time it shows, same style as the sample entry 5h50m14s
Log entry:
11h20m02s
